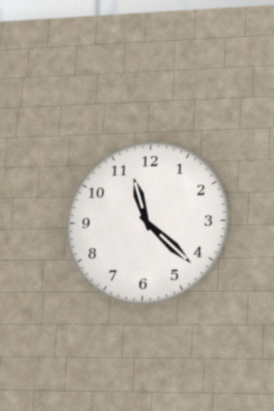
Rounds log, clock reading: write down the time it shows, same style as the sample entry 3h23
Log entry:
11h22
